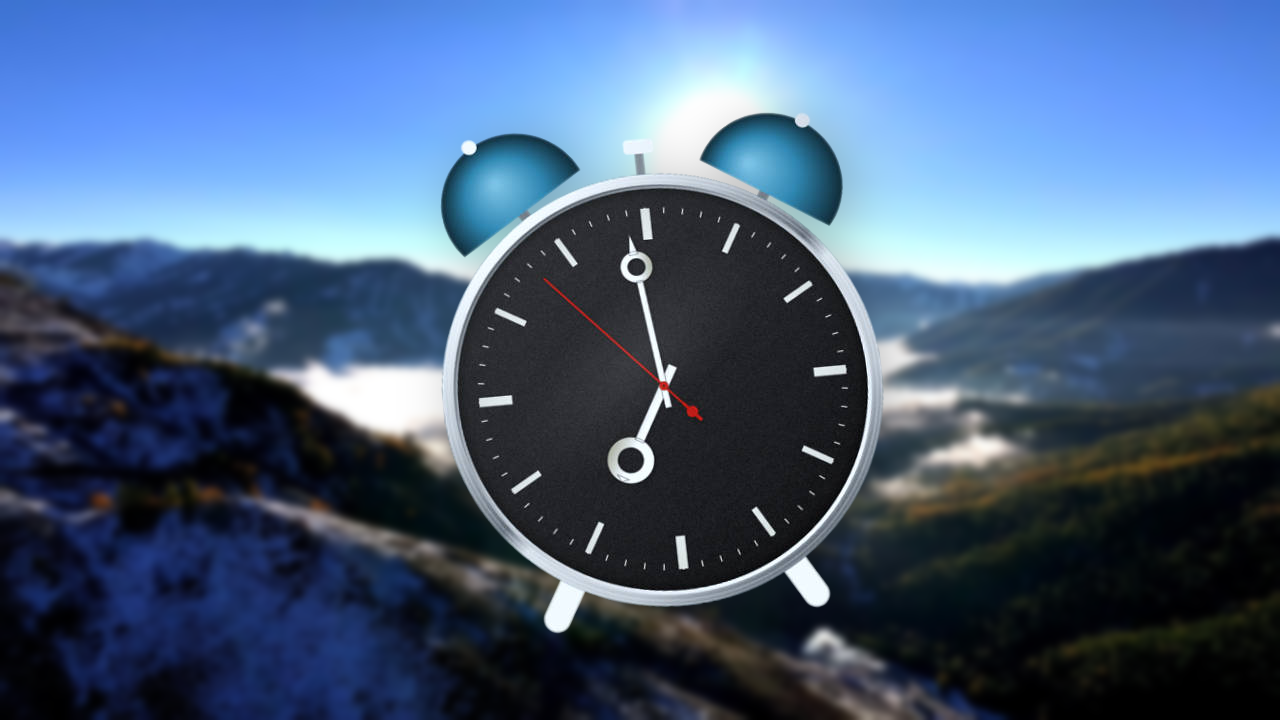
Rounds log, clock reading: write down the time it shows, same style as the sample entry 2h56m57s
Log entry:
6h58m53s
